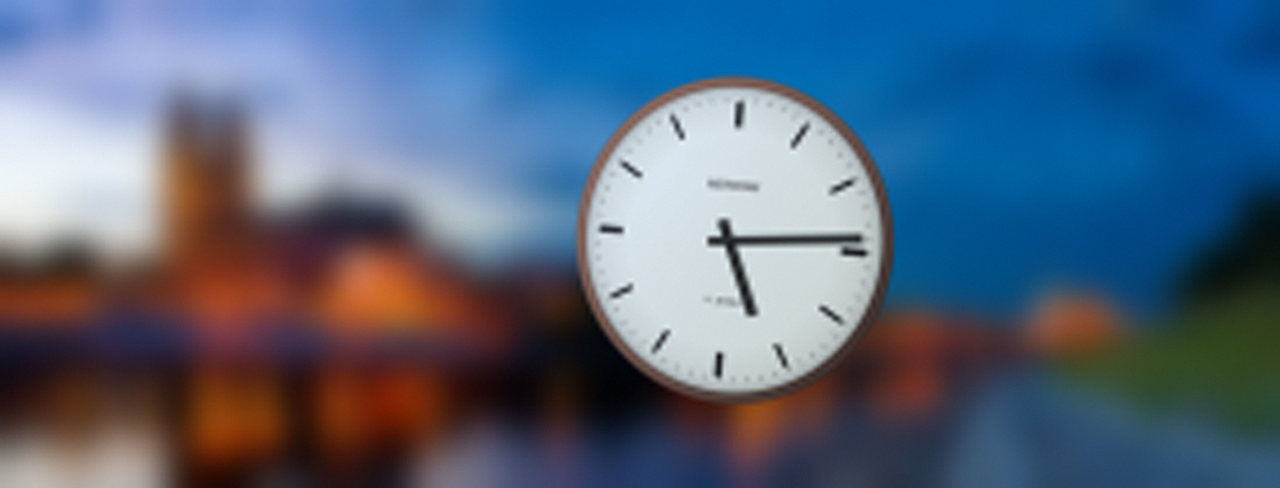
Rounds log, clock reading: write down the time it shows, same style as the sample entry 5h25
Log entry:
5h14
